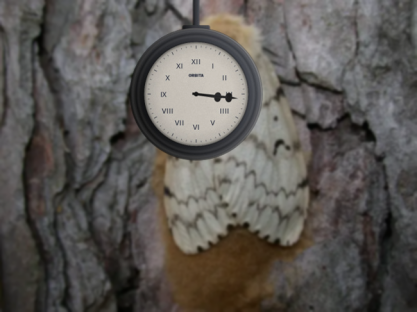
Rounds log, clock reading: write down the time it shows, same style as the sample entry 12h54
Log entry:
3h16
